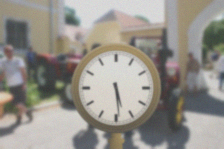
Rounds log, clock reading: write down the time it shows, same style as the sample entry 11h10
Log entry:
5h29
